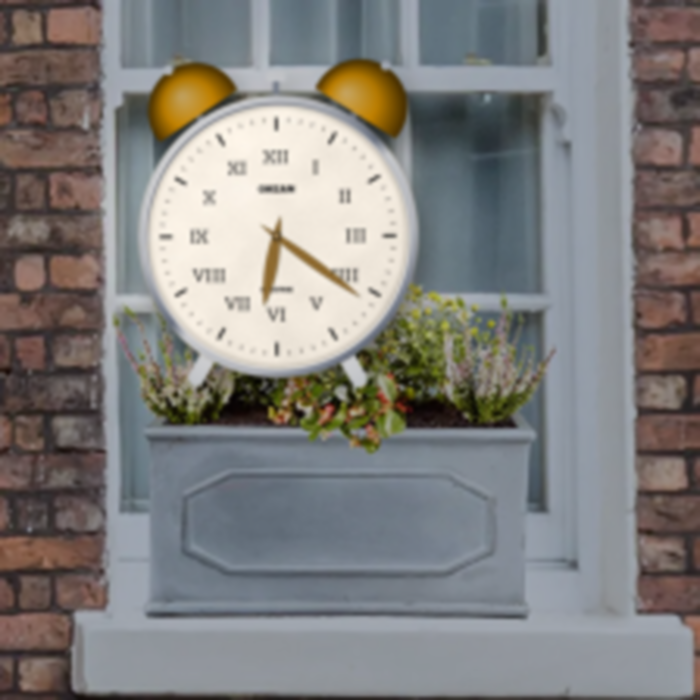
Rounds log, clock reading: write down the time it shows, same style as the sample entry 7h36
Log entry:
6h21
